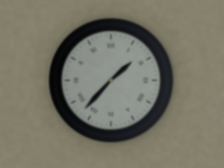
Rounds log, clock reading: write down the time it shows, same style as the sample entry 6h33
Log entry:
1h37
